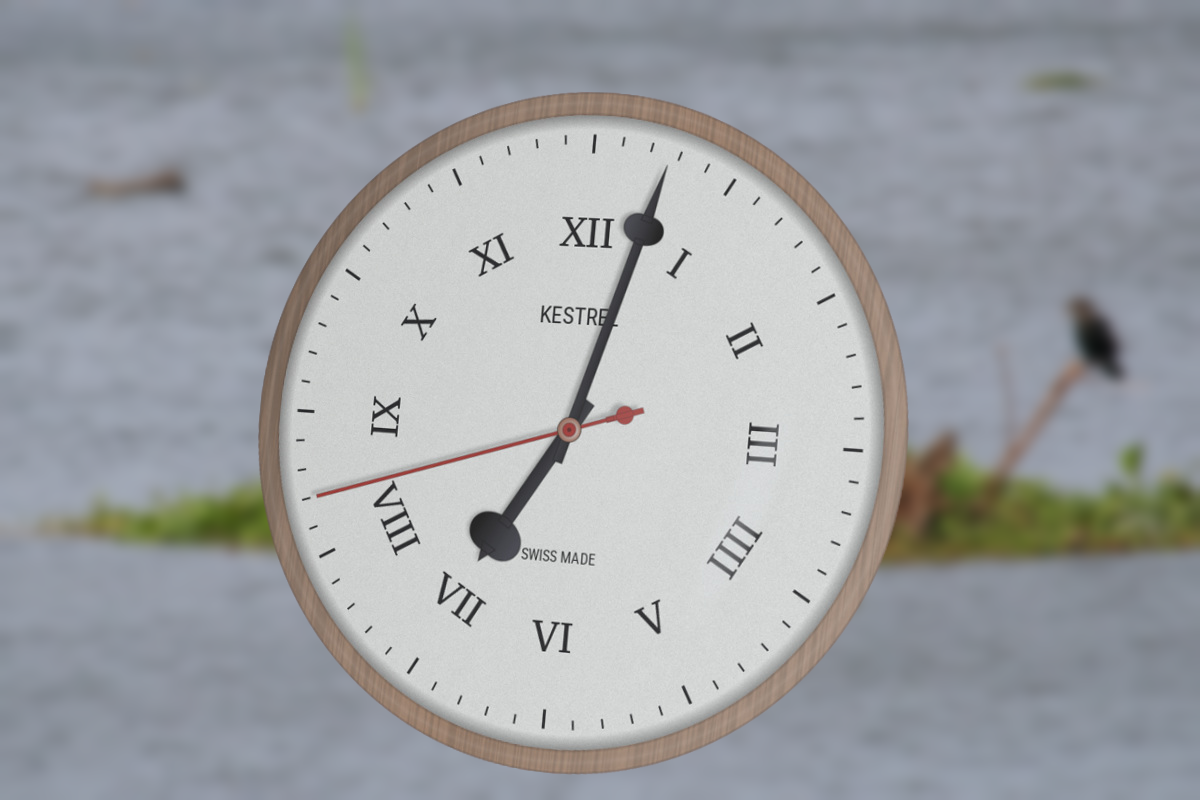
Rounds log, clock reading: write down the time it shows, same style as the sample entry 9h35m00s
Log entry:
7h02m42s
